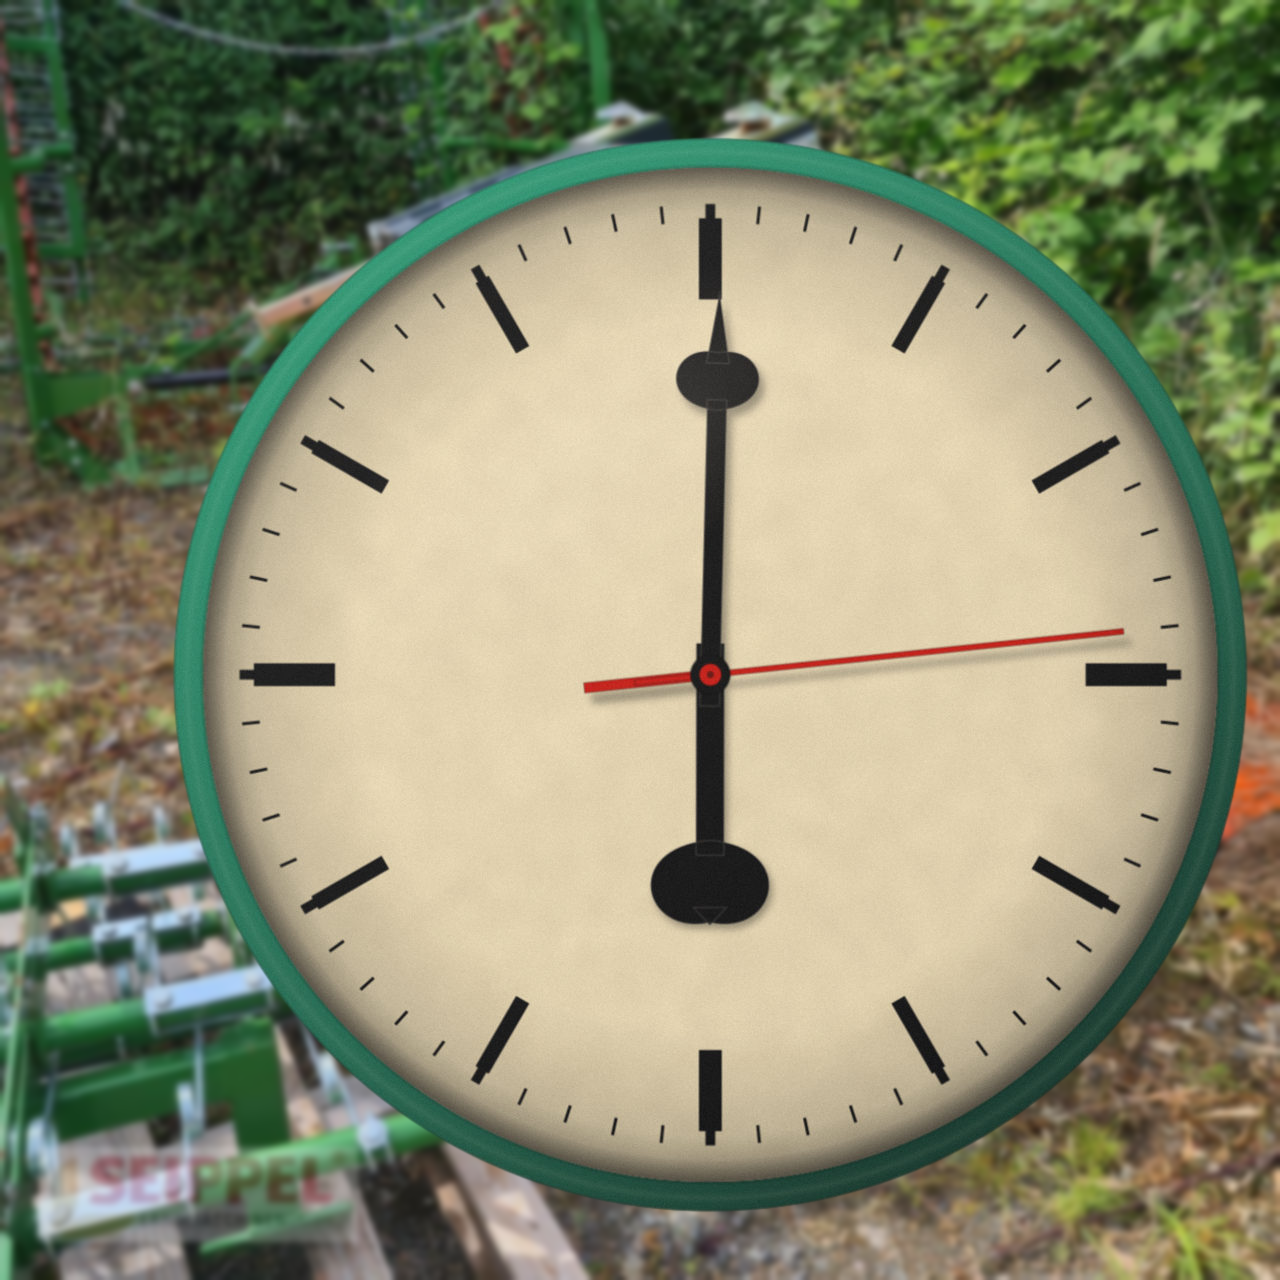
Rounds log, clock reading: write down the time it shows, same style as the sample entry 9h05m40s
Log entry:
6h00m14s
